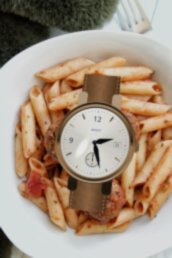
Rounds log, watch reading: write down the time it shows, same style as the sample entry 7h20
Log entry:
2h27
